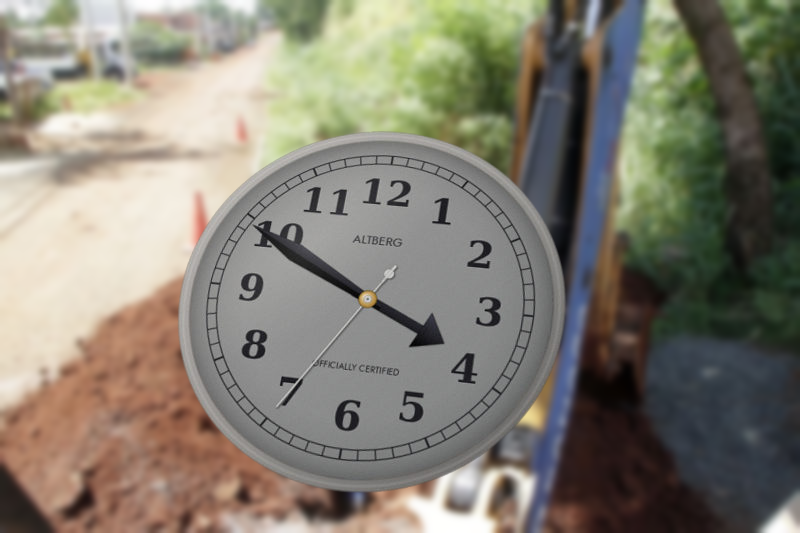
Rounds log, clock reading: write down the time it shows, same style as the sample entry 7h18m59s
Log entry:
3h49m35s
